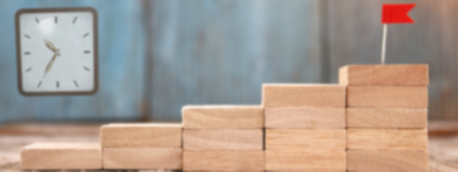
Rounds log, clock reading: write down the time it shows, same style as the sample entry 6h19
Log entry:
10h35
